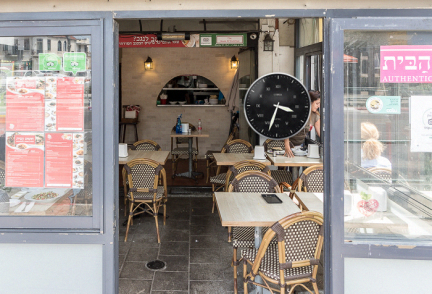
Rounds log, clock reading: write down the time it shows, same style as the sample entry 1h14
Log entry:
3h33
